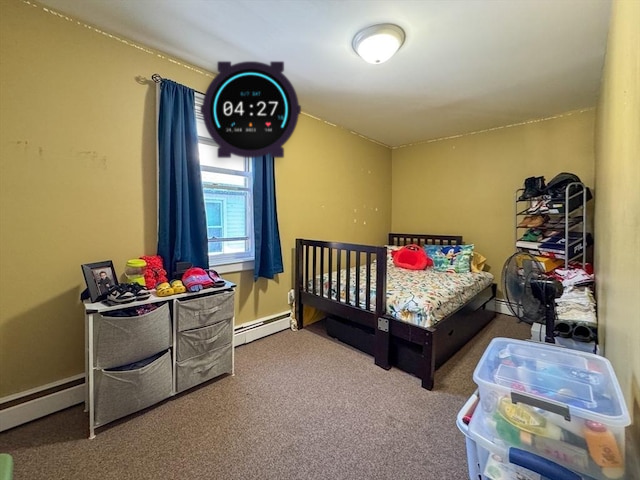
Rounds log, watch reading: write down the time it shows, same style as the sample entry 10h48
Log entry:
4h27
